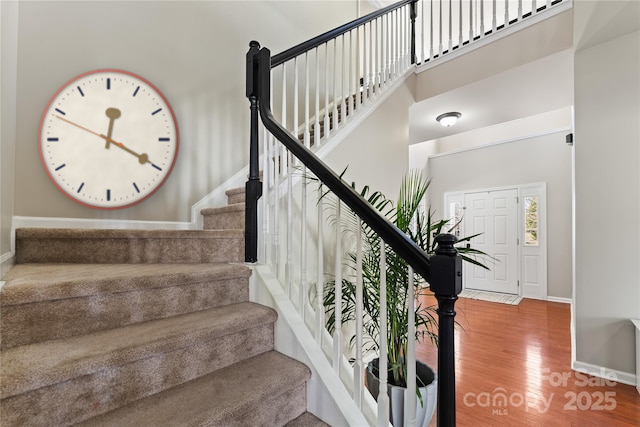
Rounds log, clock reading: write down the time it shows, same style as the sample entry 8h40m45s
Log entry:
12h19m49s
